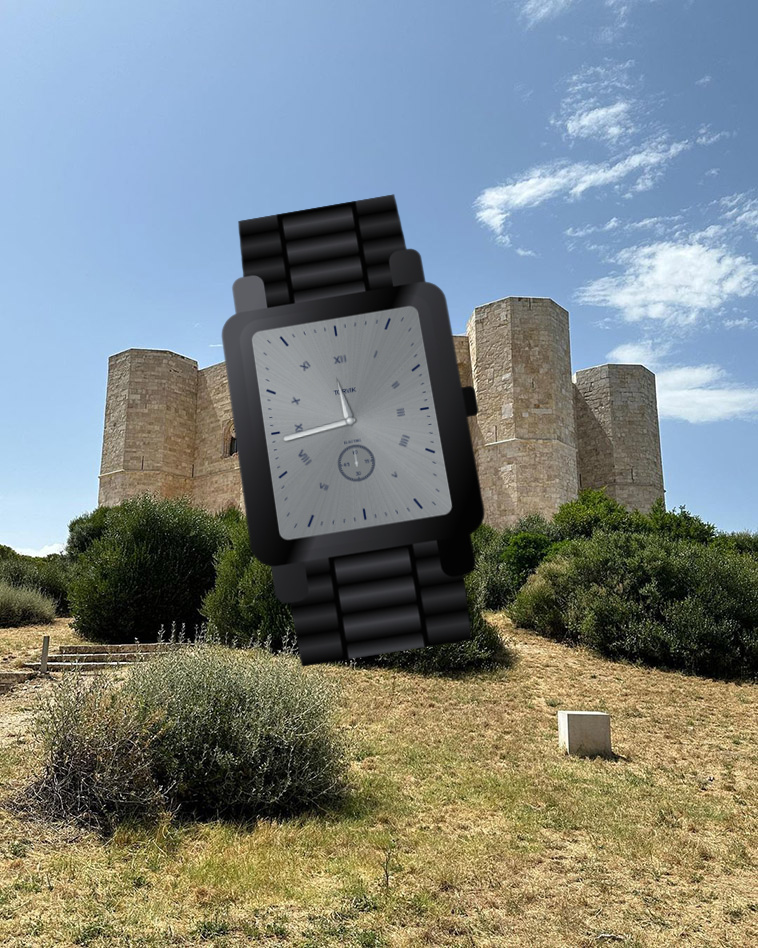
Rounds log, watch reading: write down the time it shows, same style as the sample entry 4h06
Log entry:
11h44
